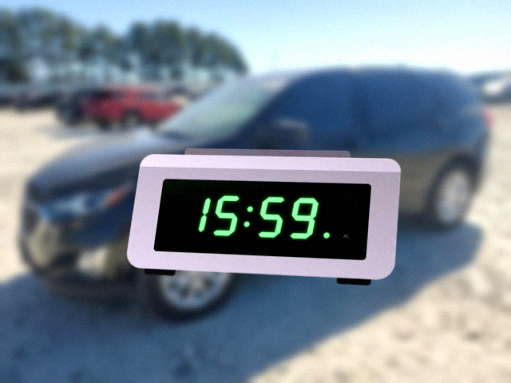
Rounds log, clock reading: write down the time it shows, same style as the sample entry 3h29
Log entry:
15h59
